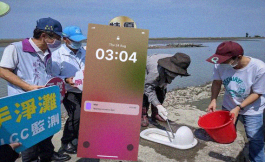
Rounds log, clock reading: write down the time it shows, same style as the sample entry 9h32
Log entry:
3h04
